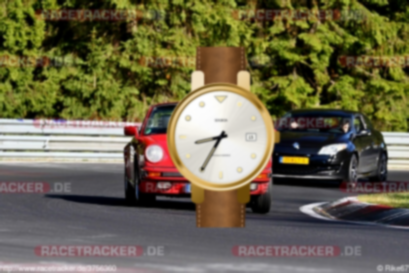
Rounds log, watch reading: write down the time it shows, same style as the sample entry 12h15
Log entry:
8h35
